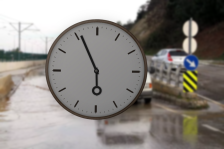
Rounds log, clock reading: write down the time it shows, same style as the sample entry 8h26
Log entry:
5h56
